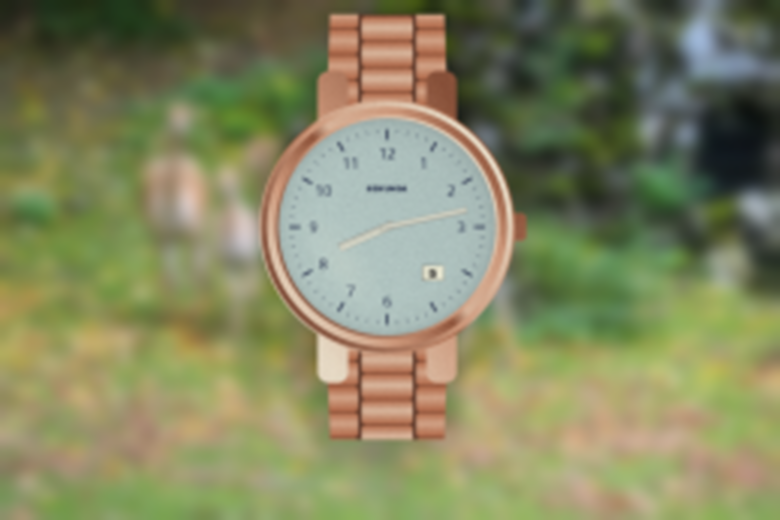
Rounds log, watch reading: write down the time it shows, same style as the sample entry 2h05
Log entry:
8h13
